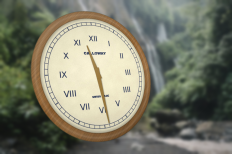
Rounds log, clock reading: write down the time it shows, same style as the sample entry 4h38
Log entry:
11h29
